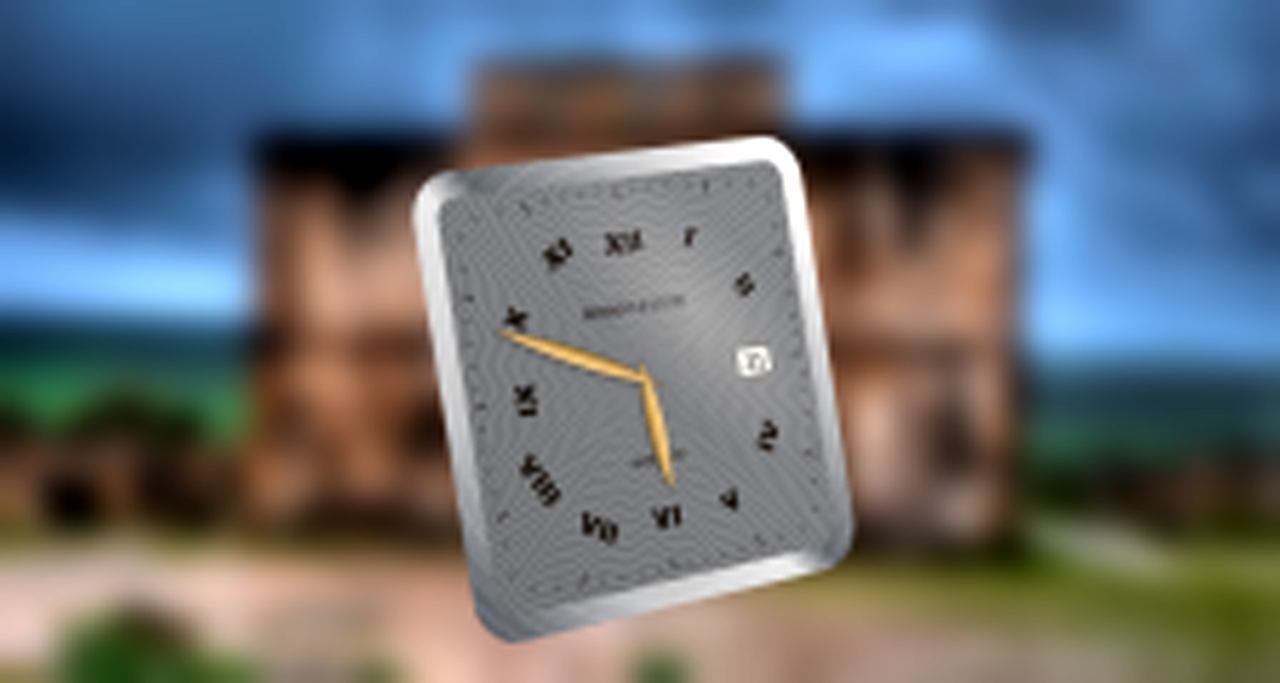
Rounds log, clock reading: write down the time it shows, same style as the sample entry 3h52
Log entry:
5h49
